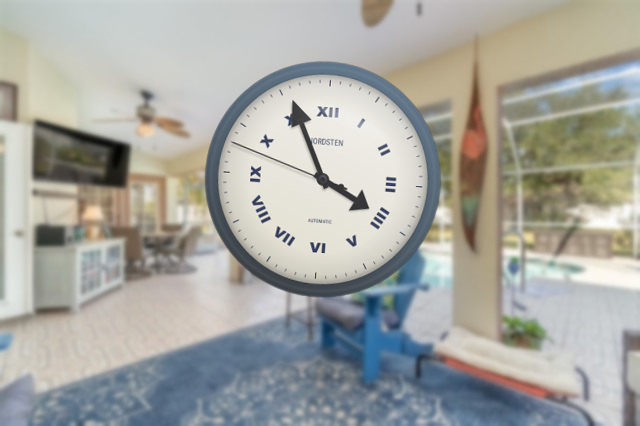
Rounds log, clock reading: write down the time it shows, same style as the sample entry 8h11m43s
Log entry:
3h55m48s
